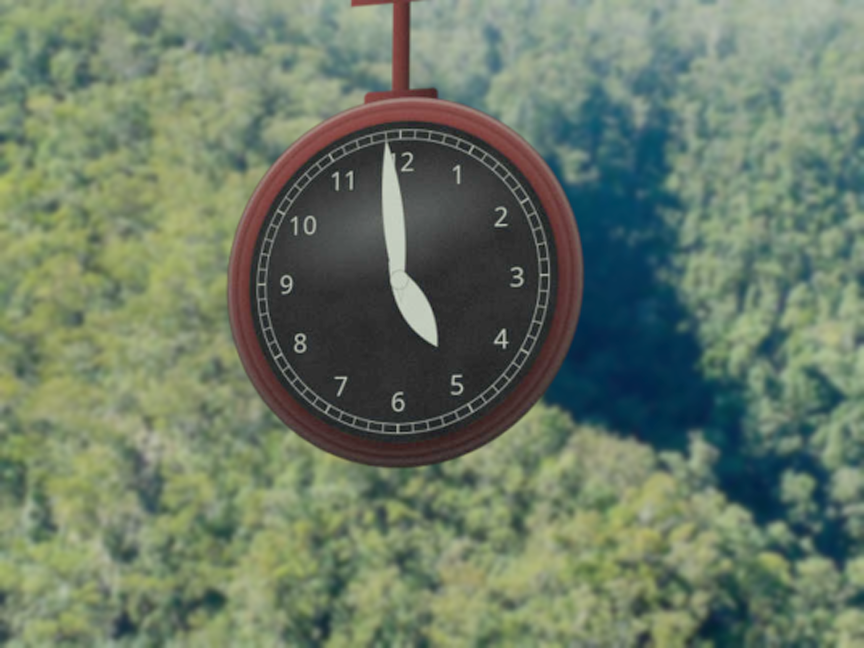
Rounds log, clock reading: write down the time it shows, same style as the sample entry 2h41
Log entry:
4h59
